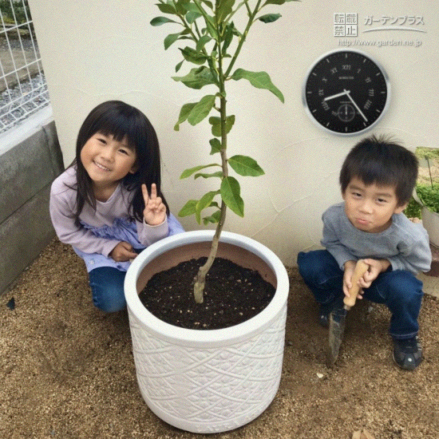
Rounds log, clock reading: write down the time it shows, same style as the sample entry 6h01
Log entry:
8h24
